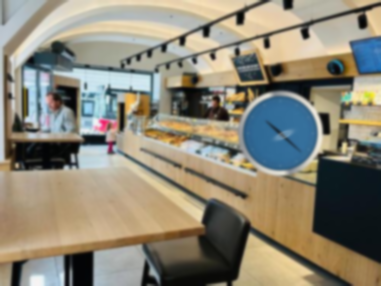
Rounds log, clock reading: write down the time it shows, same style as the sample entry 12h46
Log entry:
10h22
